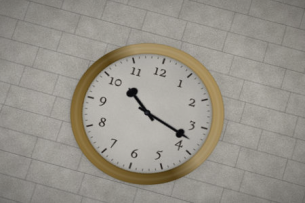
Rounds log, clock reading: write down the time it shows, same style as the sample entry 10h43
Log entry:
10h18
